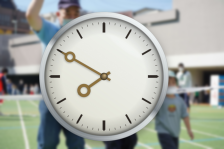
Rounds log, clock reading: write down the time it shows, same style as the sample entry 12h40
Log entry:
7h50
